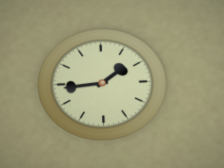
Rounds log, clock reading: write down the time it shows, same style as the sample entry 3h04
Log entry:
1h44
